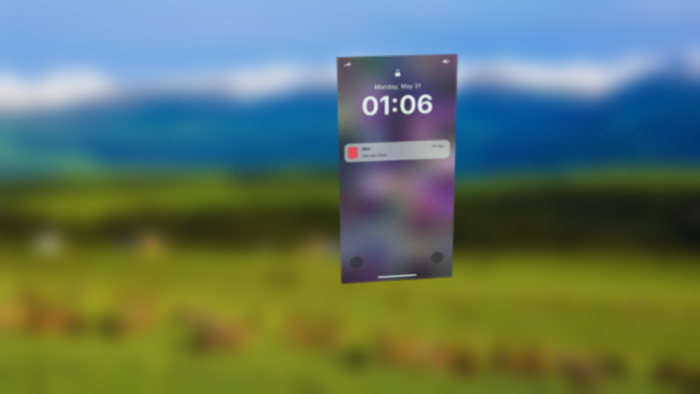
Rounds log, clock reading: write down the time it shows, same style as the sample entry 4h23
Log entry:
1h06
